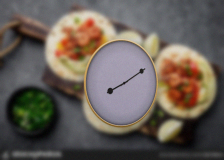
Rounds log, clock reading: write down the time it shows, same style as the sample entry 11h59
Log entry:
8h10
